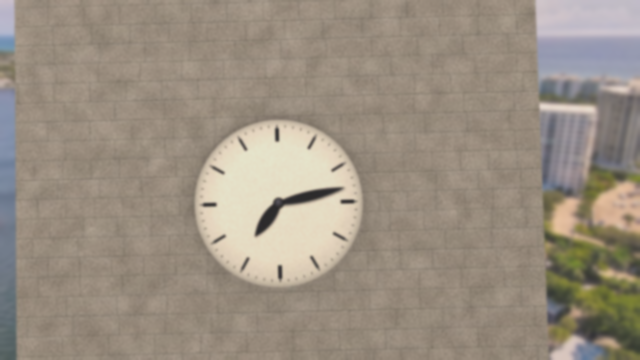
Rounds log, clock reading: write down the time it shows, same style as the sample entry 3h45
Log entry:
7h13
